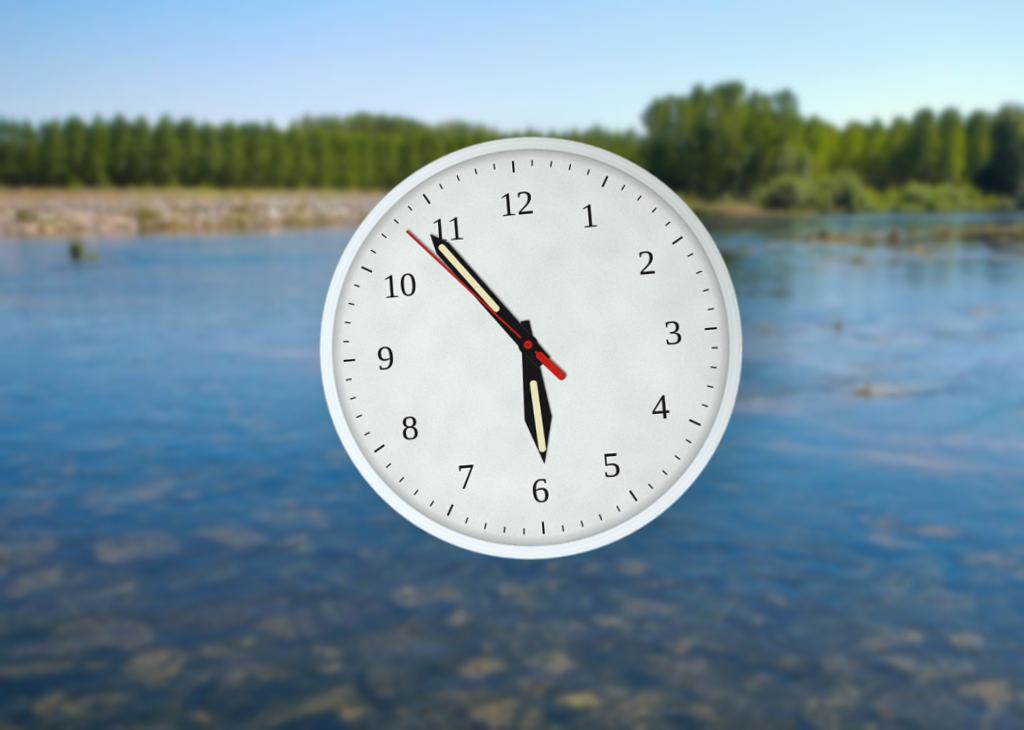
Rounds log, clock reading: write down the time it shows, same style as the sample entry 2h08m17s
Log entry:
5h53m53s
